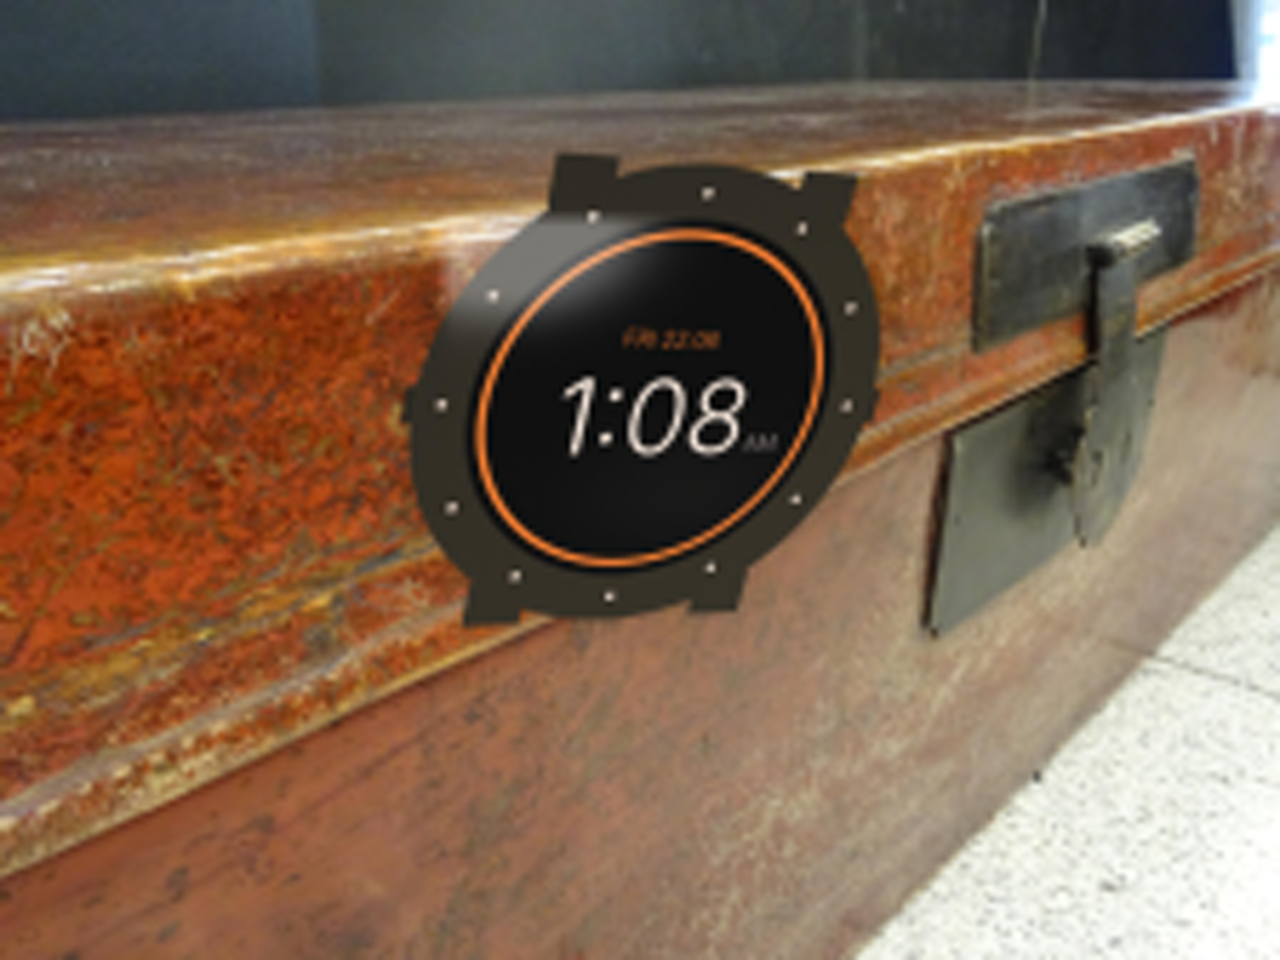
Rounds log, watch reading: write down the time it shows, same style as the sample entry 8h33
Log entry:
1h08
